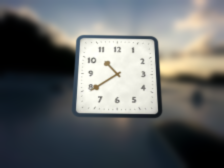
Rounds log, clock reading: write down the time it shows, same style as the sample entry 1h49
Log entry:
10h39
